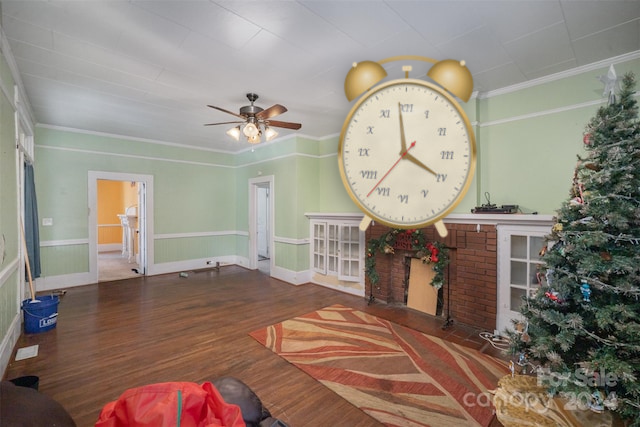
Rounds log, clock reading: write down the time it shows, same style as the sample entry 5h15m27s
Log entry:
3h58m37s
